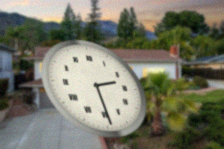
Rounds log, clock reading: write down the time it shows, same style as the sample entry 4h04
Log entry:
2h29
